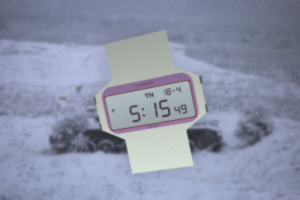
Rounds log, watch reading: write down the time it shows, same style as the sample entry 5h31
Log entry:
5h15
